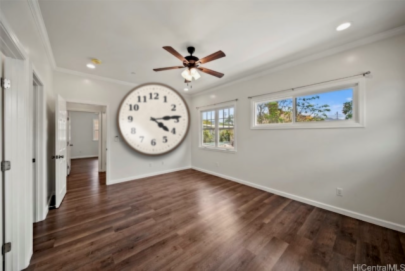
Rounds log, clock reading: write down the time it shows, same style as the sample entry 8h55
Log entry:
4h14
